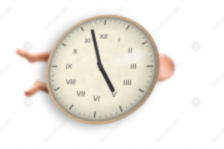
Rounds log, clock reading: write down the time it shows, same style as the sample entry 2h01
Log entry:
4h57
